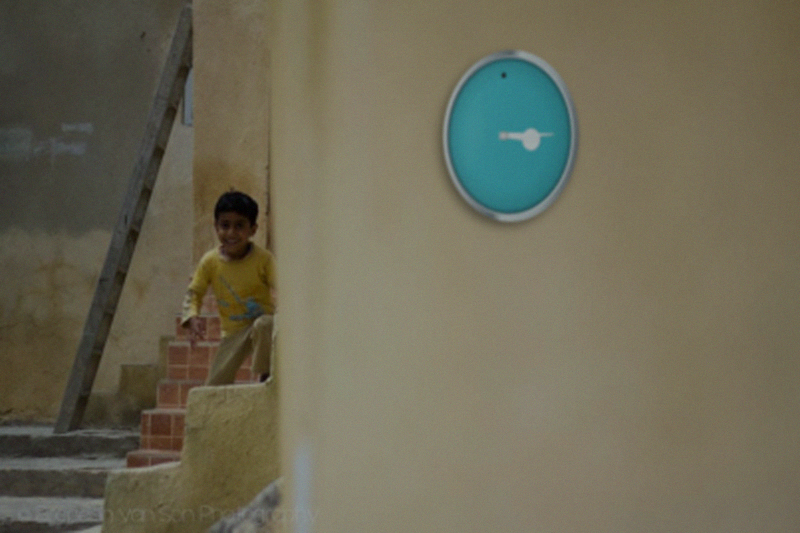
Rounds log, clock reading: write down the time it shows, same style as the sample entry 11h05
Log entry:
3h15
